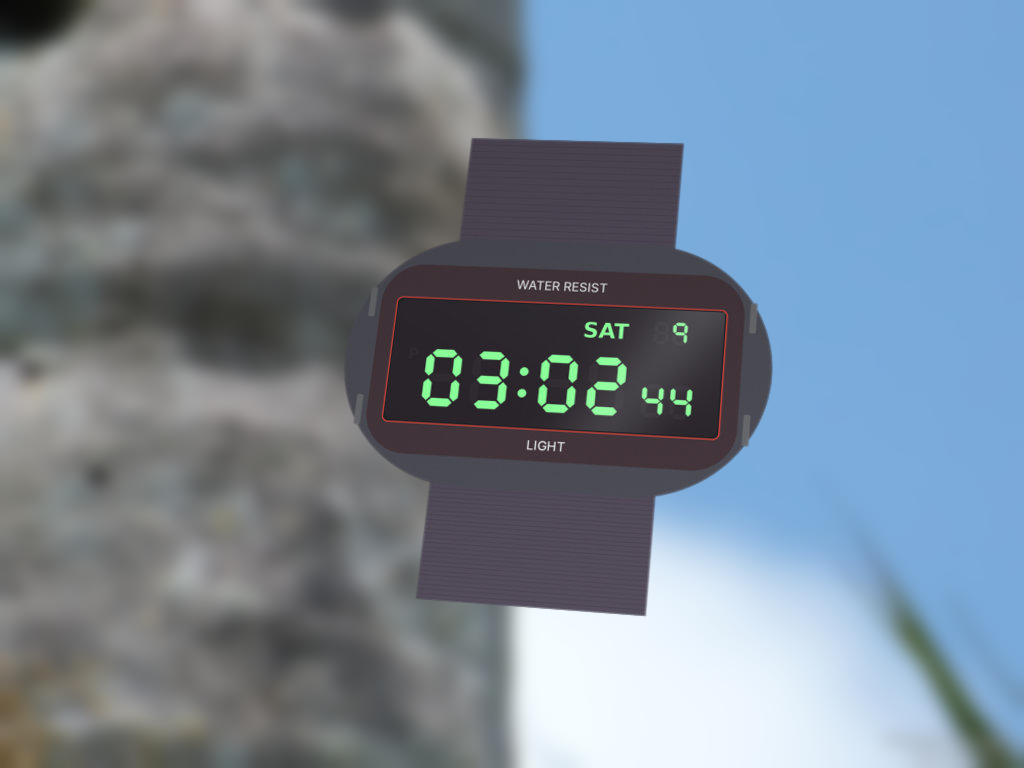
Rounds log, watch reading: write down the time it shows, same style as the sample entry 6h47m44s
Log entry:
3h02m44s
